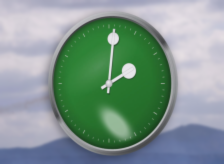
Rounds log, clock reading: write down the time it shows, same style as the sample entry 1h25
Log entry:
2h01
